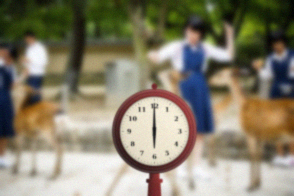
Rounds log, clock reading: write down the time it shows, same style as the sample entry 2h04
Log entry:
6h00
